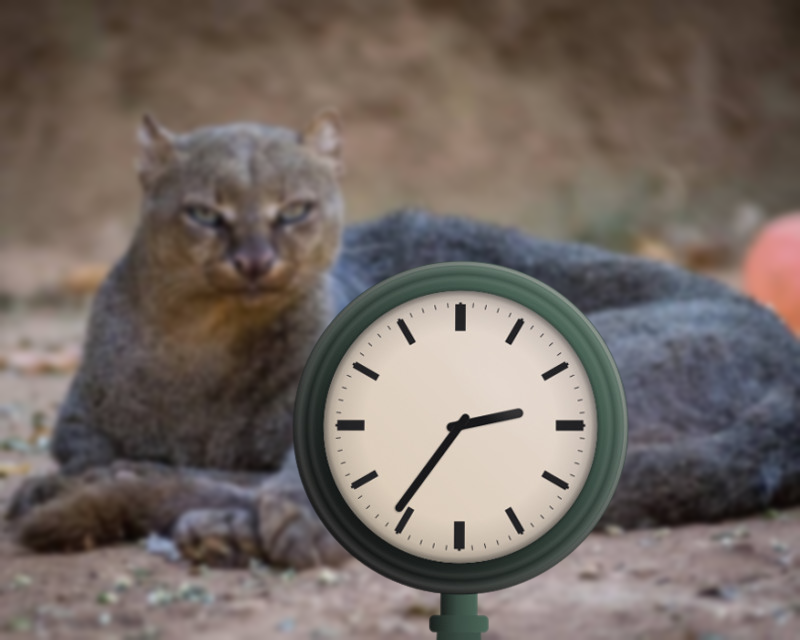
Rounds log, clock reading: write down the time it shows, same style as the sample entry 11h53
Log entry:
2h36
